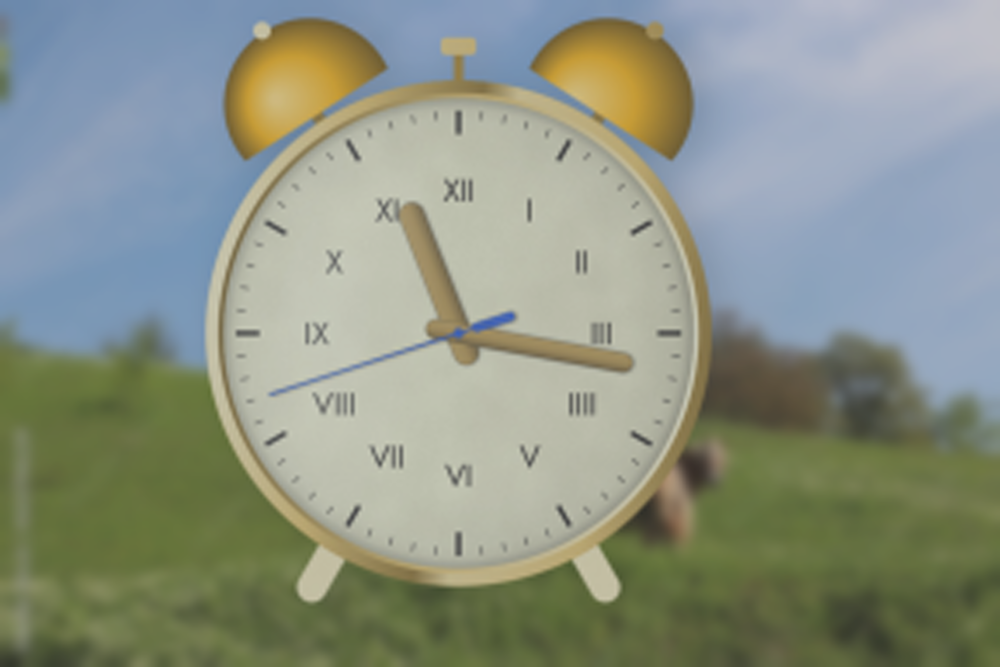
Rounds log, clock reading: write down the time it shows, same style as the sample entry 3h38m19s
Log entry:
11h16m42s
